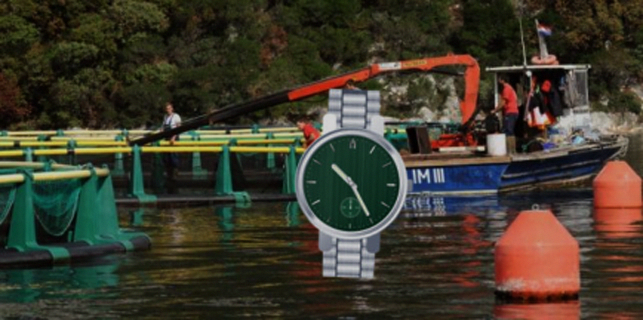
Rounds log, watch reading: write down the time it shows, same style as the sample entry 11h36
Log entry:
10h25
